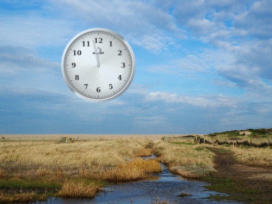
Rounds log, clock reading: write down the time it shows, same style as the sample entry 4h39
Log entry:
11h58
